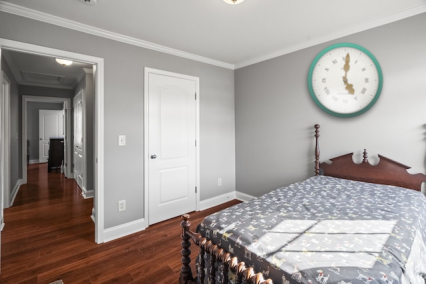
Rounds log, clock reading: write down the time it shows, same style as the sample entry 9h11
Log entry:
5h01
